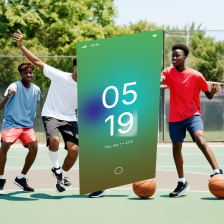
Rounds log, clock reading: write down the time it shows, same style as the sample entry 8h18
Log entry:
5h19
